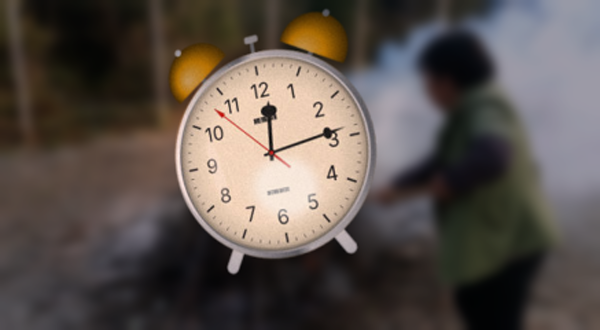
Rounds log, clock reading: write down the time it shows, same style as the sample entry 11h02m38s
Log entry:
12h13m53s
